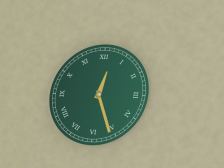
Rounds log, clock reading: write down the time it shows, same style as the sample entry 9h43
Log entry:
12h26
